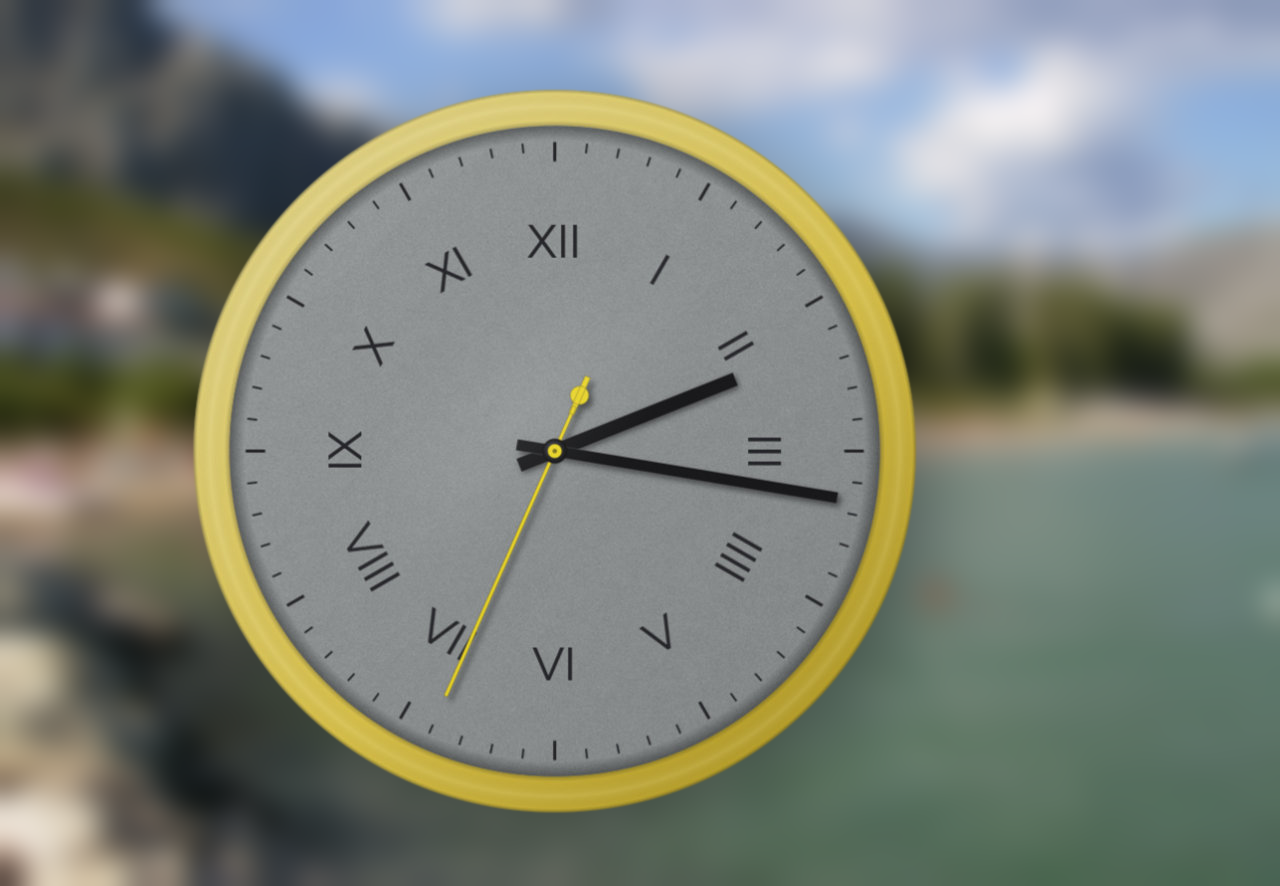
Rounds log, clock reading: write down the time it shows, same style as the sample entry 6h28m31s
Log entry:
2h16m34s
